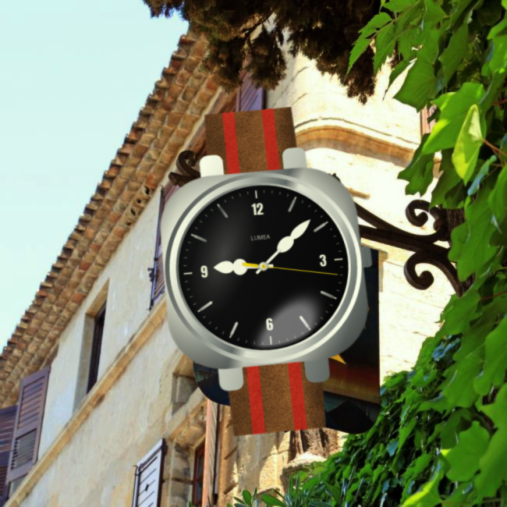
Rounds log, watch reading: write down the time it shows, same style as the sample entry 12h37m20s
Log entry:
9h08m17s
